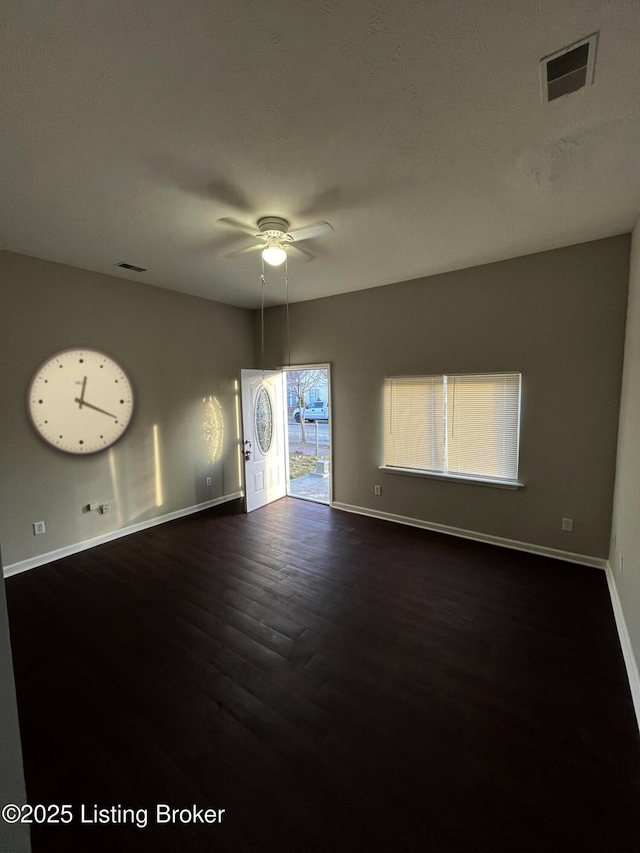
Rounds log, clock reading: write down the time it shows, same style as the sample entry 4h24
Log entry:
12h19
